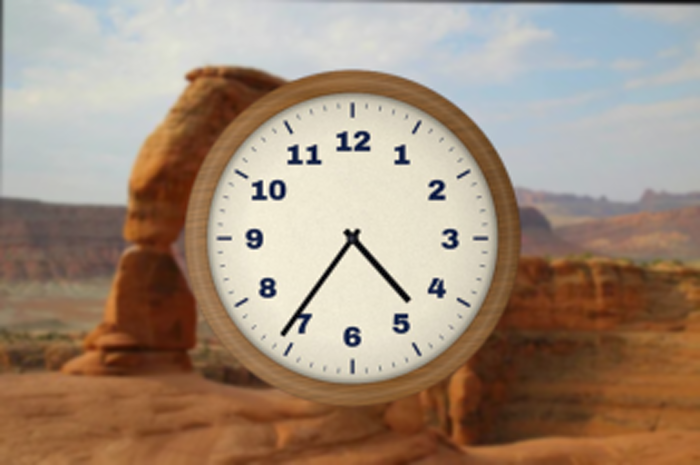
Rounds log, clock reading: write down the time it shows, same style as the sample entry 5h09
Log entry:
4h36
